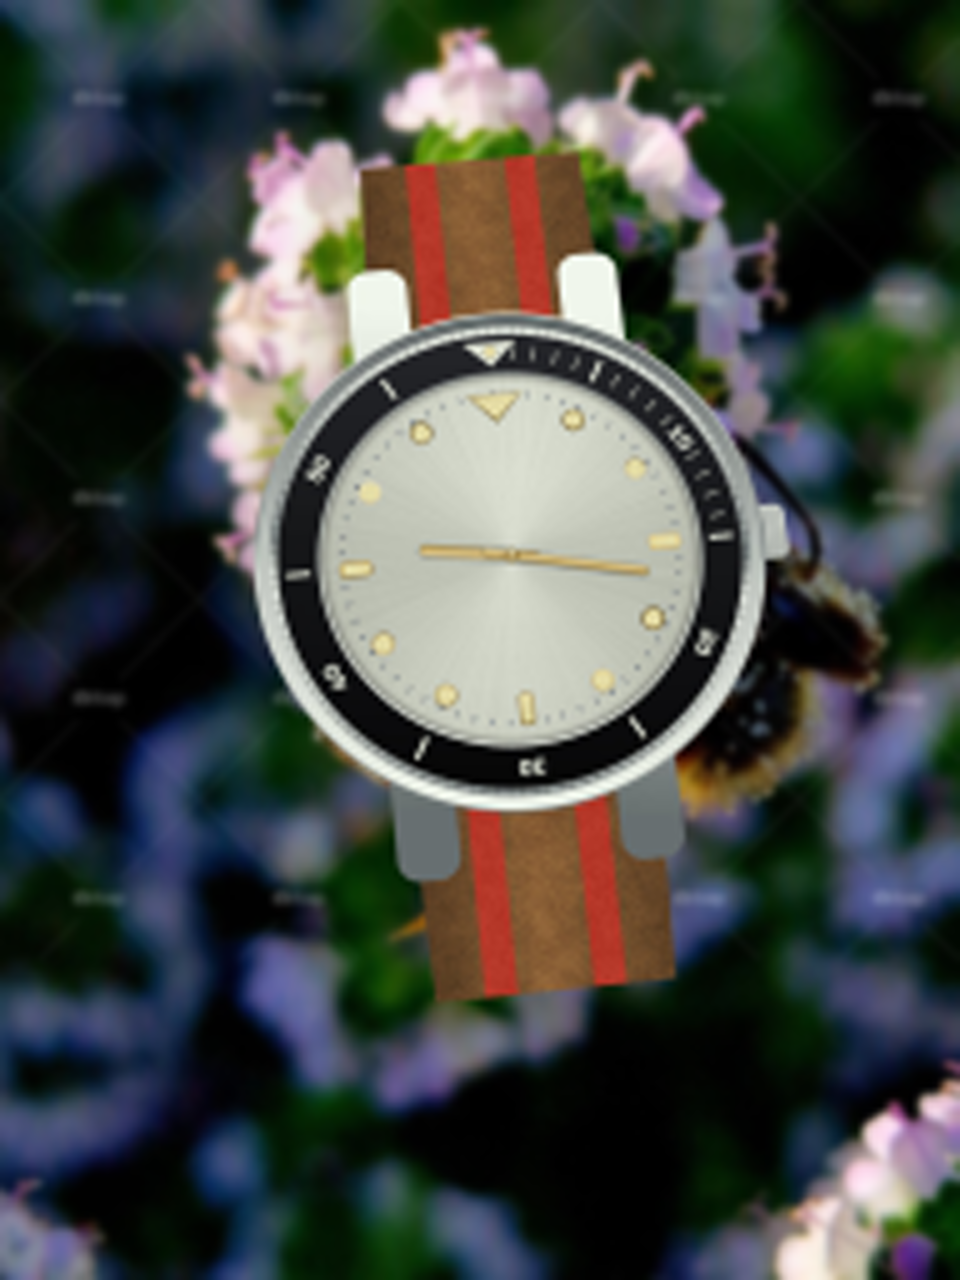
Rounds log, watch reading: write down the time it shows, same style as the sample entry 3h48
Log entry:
9h17
